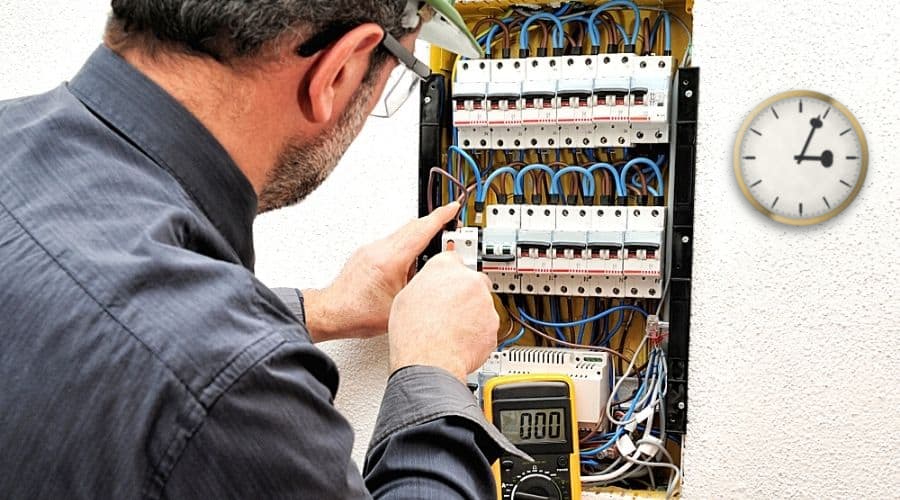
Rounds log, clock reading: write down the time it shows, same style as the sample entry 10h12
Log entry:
3h04
